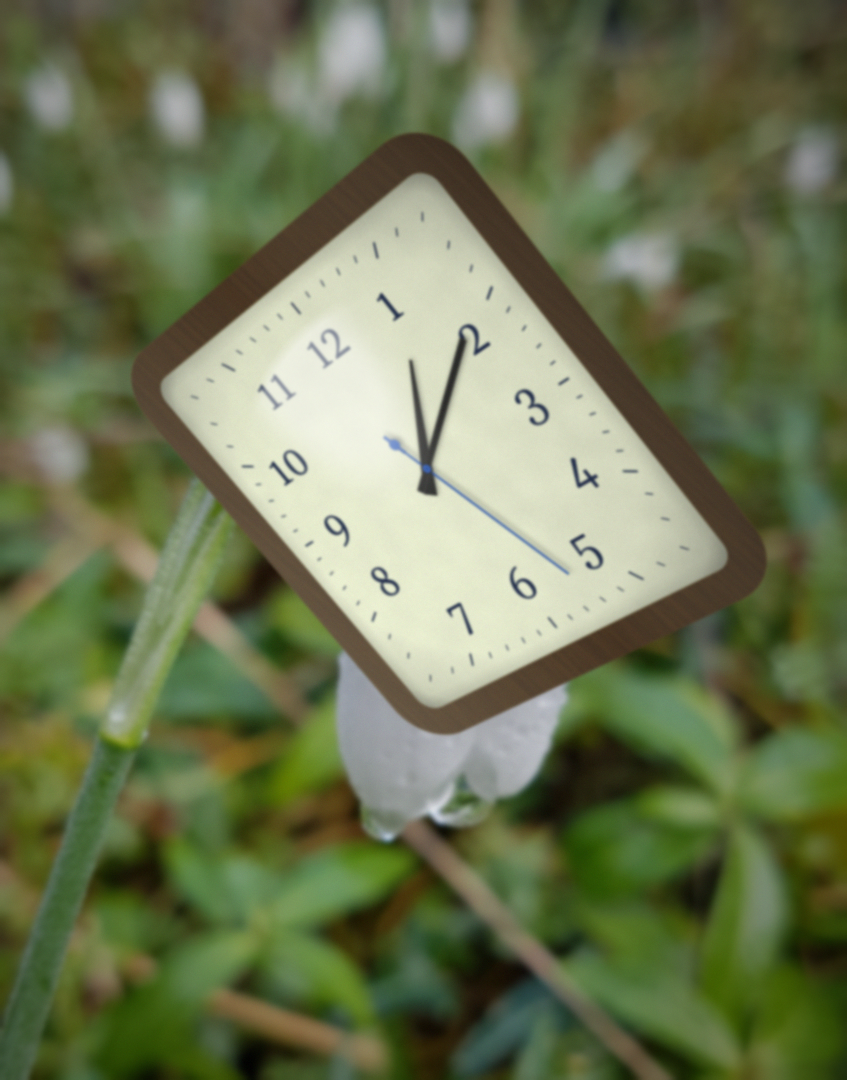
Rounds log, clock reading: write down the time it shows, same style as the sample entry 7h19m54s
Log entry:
1h09m27s
